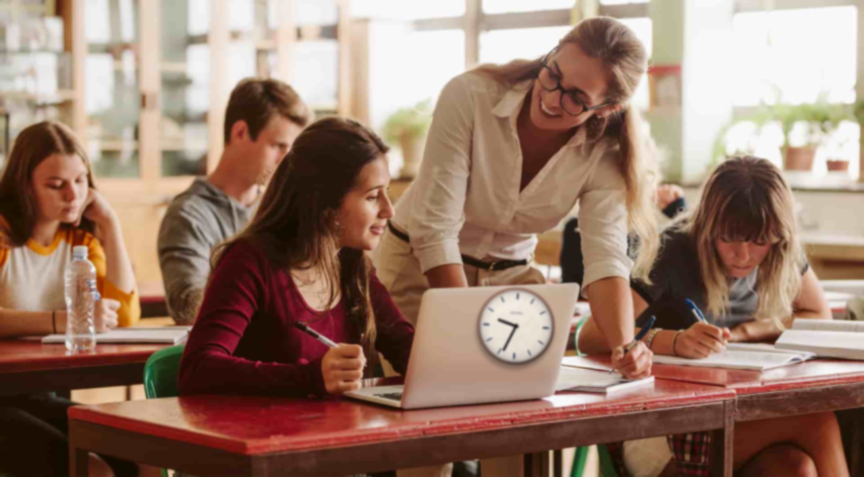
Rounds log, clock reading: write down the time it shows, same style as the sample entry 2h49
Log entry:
9h34
